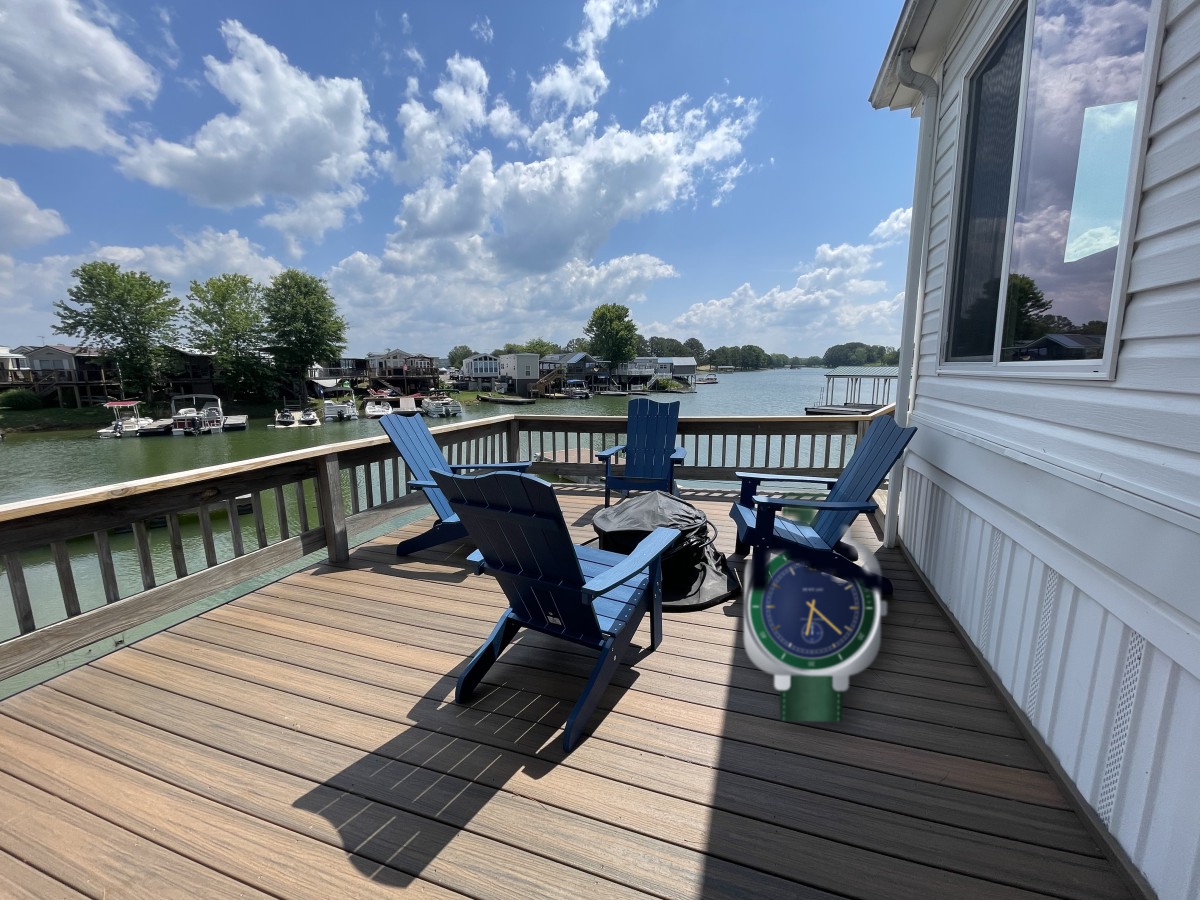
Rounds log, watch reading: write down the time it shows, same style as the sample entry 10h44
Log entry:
6h22
